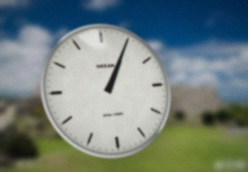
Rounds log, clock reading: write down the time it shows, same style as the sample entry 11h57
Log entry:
1h05
